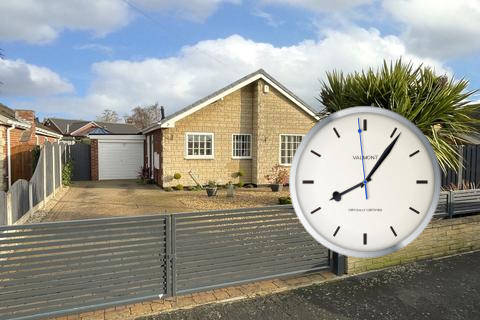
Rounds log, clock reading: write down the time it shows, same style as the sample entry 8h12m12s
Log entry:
8h05m59s
